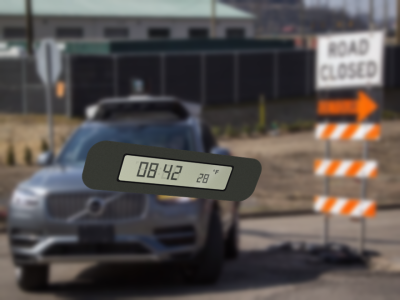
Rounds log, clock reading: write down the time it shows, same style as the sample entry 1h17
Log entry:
8h42
